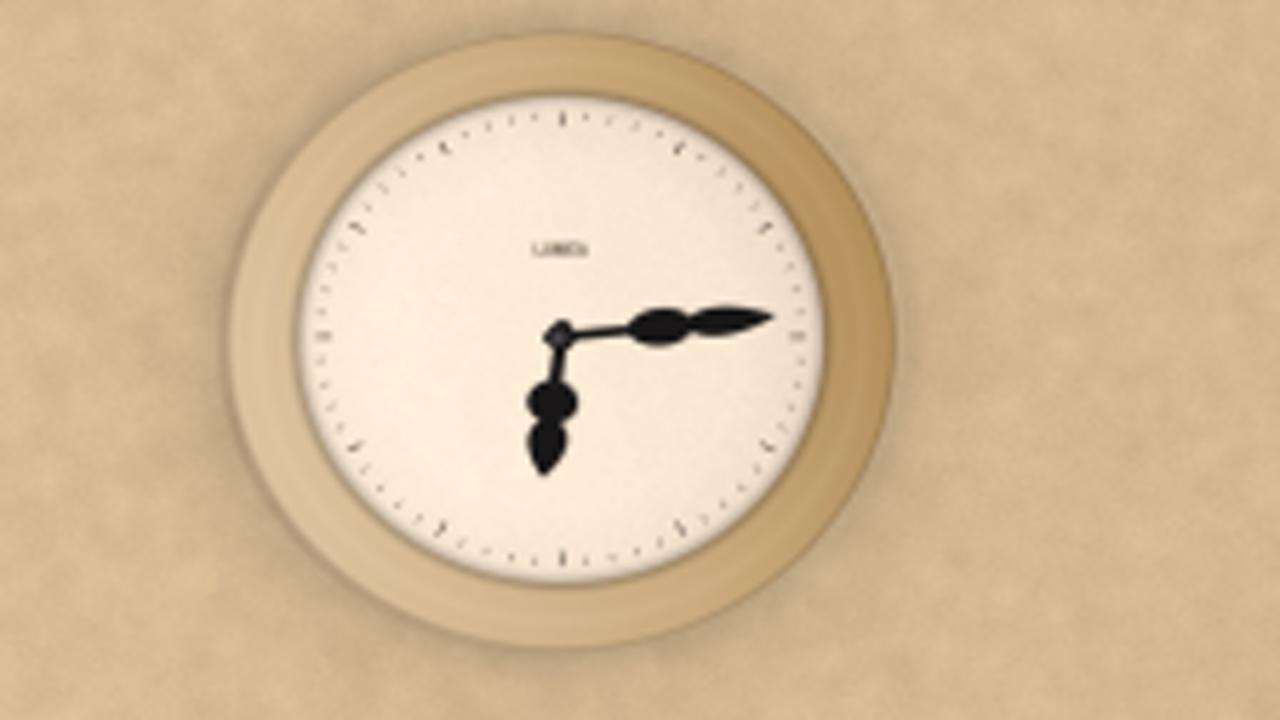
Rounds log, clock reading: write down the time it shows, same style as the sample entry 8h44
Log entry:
6h14
